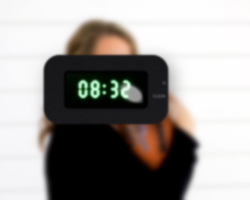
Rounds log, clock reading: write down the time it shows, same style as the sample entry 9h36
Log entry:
8h32
